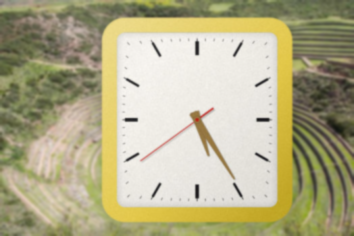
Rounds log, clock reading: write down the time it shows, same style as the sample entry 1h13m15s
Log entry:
5h24m39s
